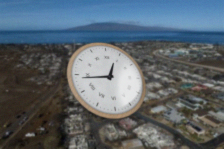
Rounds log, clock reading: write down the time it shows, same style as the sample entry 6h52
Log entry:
12h44
